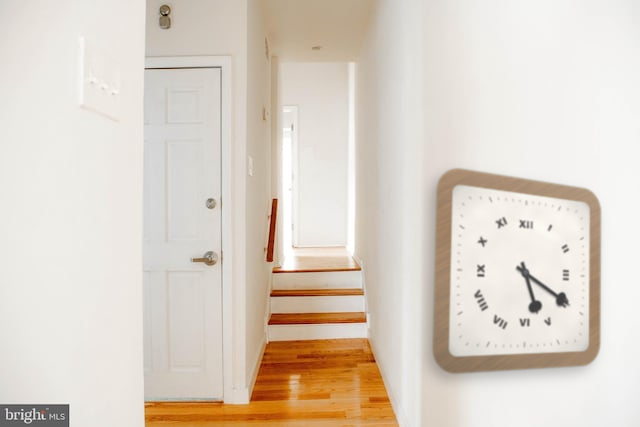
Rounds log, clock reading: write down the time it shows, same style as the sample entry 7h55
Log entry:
5h20
